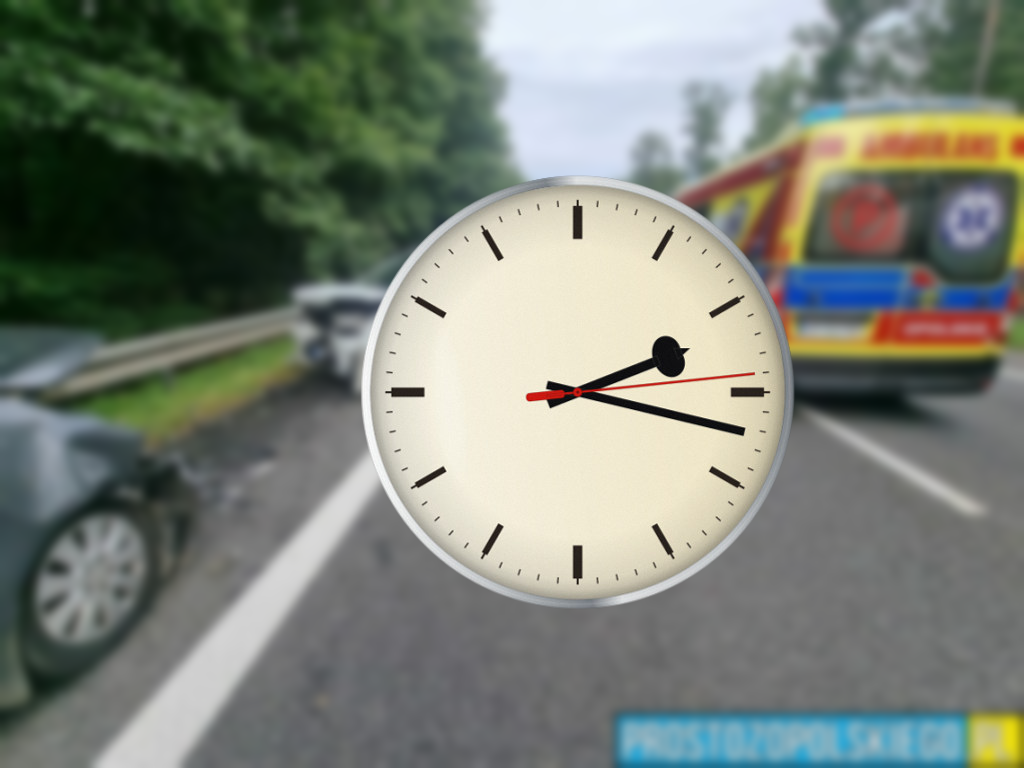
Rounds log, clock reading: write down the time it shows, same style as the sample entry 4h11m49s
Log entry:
2h17m14s
